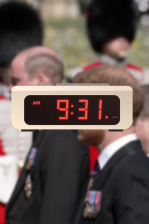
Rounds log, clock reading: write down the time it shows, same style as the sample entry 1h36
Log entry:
9h31
